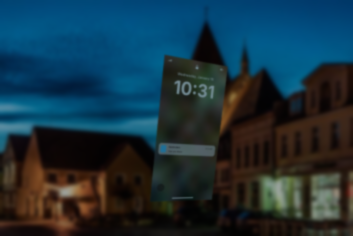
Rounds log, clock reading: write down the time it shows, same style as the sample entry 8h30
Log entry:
10h31
